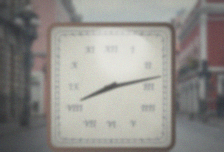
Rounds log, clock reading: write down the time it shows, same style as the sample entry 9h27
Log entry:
8h13
